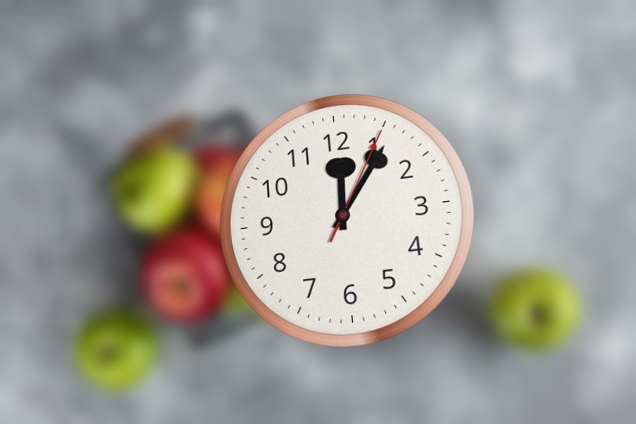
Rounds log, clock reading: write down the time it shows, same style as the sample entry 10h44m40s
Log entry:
12h06m05s
